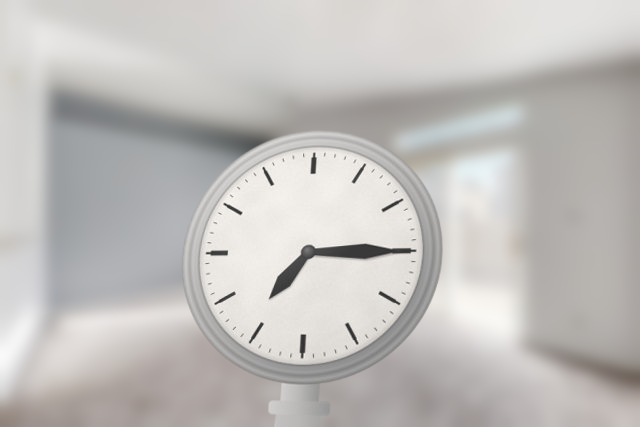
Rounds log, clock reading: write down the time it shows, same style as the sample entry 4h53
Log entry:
7h15
